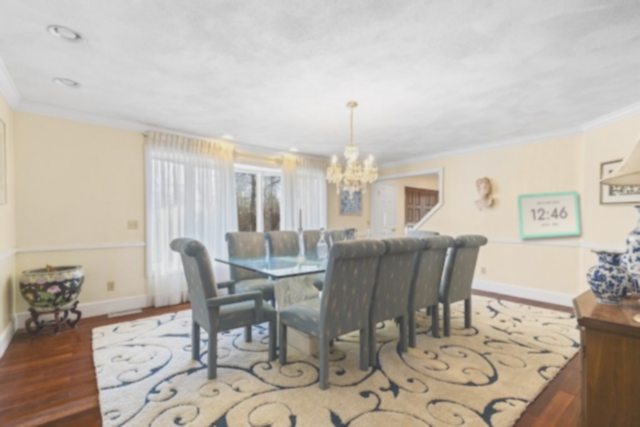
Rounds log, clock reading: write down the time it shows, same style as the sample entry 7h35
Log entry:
12h46
